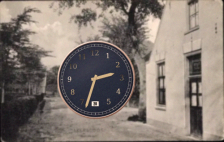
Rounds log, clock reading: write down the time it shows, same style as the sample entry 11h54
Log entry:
2h33
